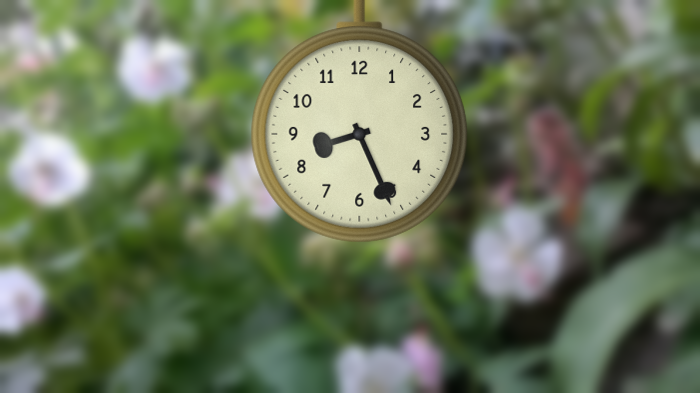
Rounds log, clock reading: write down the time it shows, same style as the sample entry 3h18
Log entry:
8h26
